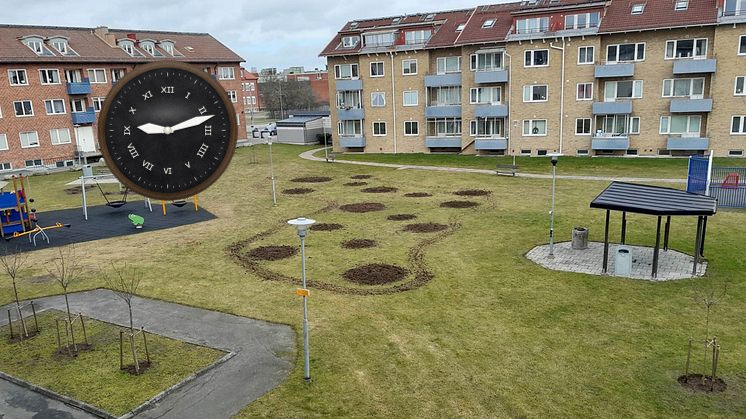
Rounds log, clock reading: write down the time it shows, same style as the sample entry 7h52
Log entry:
9h12
